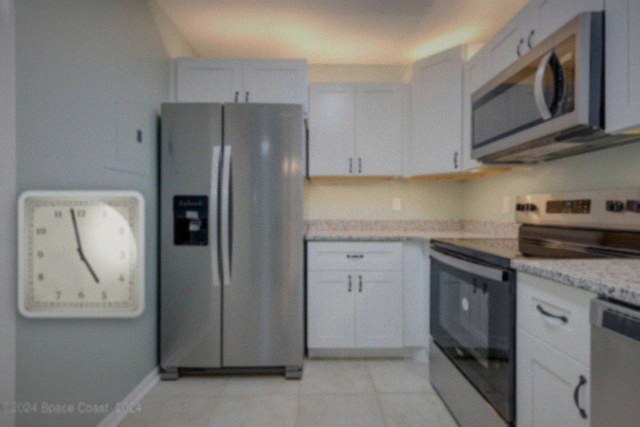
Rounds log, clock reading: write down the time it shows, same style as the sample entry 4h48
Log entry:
4h58
